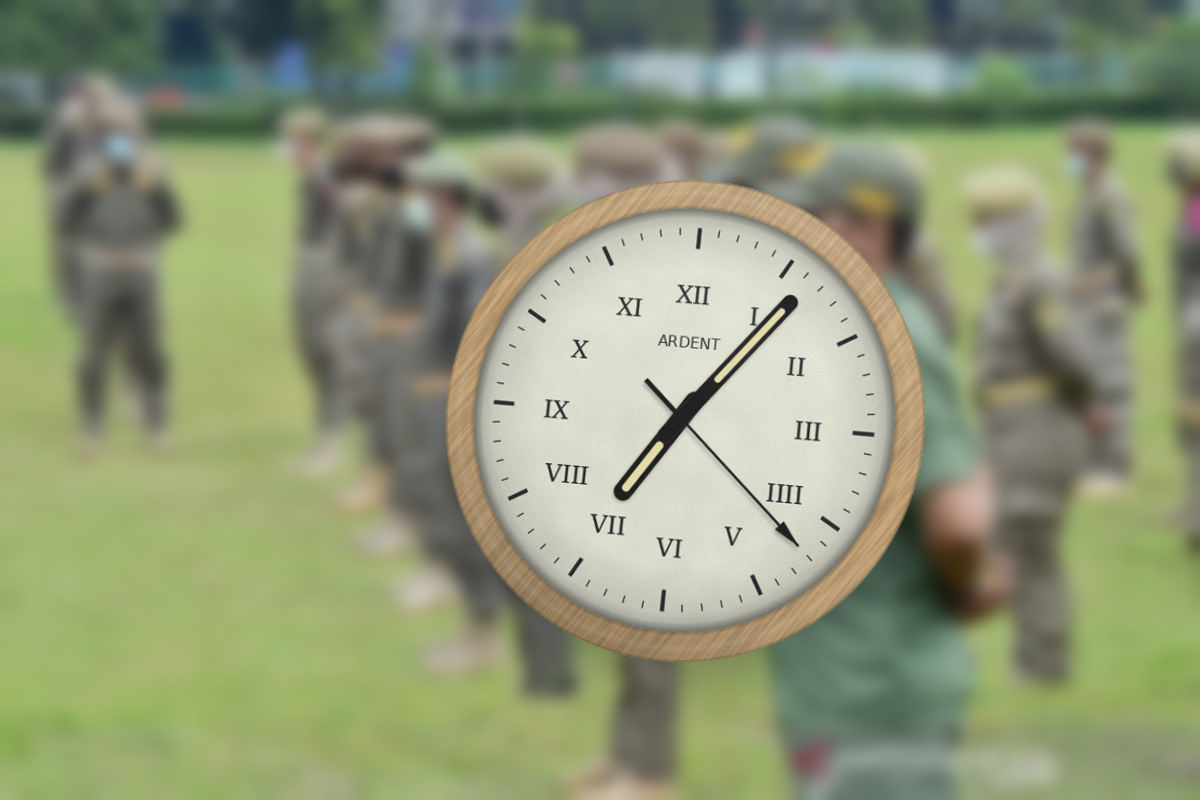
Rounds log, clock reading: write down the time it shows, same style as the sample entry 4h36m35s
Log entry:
7h06m22s
